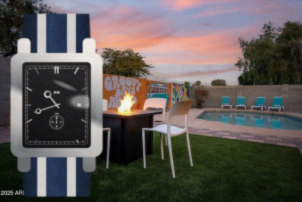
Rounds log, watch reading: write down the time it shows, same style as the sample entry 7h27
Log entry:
10h42
